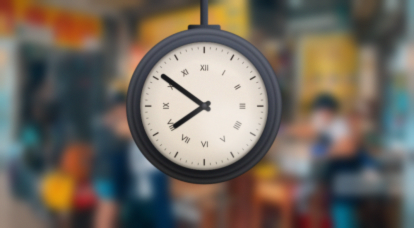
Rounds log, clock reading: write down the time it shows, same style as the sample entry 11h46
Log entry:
7h51
